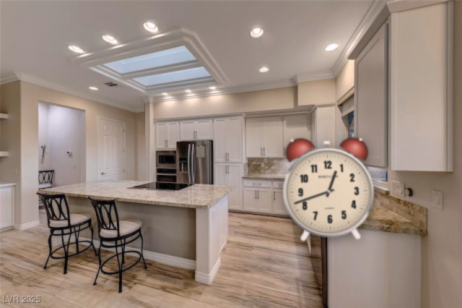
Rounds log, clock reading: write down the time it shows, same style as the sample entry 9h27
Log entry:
12h42
